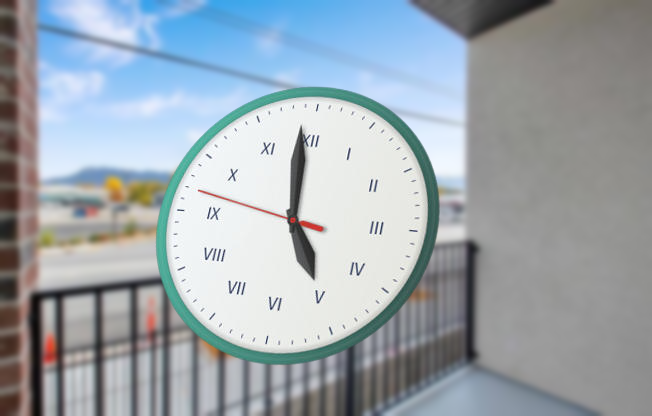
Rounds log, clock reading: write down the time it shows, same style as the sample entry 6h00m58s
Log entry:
4h58m47s
